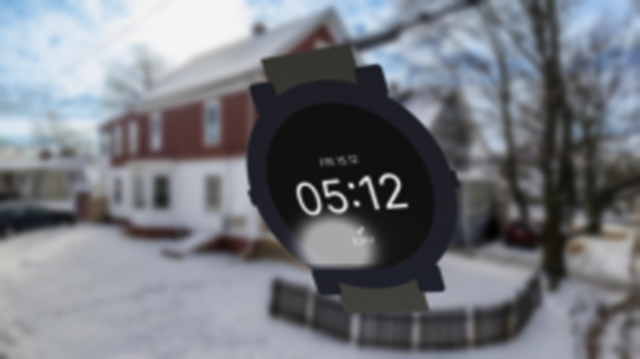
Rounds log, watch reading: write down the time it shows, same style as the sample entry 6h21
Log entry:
5h12
